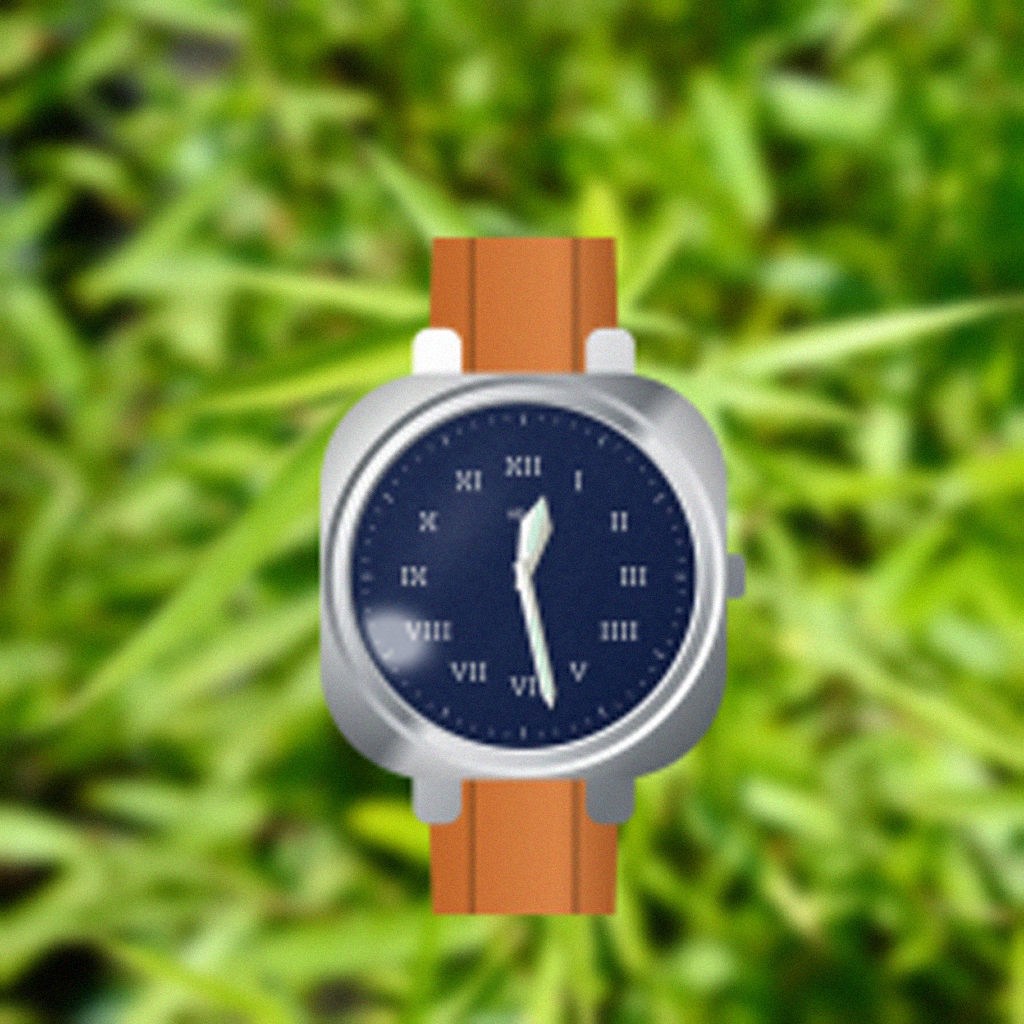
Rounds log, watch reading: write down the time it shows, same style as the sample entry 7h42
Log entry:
12h28
